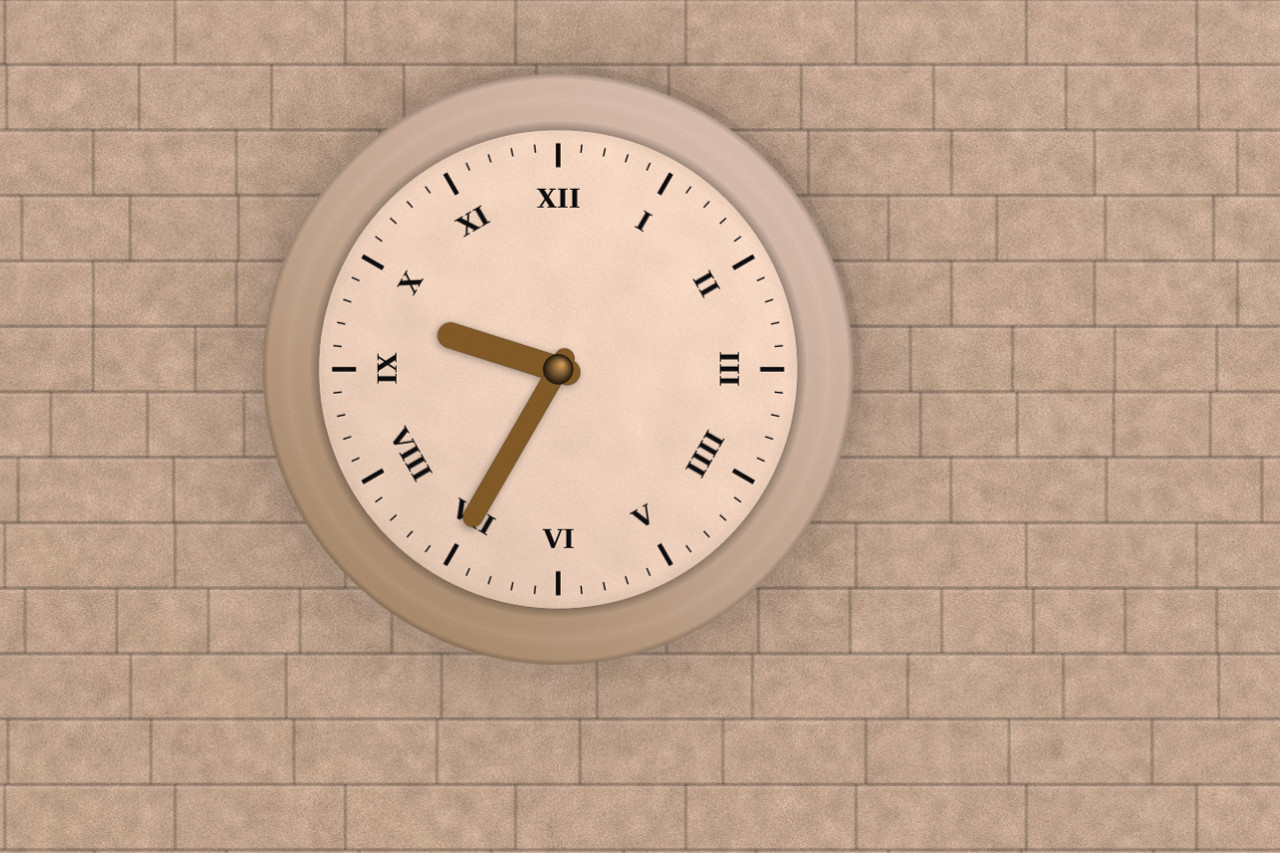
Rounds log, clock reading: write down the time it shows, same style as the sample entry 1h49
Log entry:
9h35
